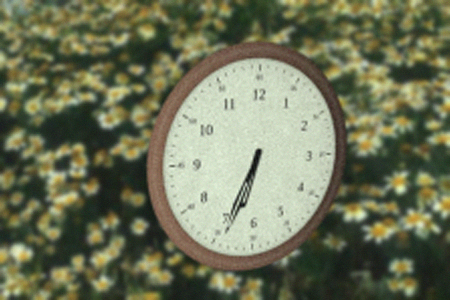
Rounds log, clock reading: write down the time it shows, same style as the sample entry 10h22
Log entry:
6h34
